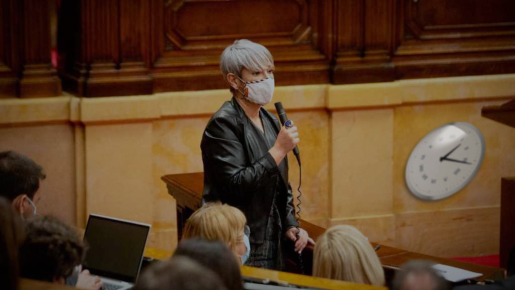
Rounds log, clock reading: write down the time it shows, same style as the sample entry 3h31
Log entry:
1h16
